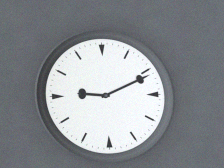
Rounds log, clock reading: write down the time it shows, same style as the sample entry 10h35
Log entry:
9h11
